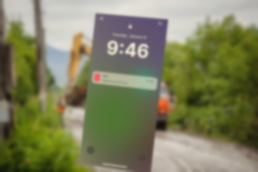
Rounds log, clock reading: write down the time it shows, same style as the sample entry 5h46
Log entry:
9h46
